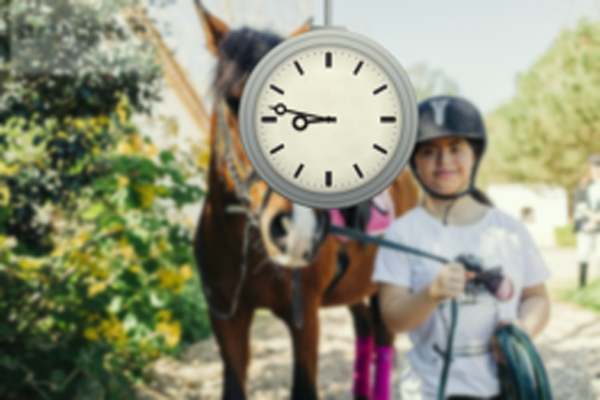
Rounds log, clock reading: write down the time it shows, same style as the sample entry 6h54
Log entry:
8h47
